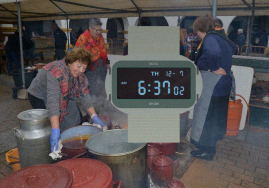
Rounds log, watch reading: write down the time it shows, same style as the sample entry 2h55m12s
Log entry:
6h37m02s
